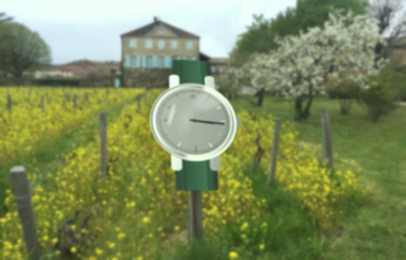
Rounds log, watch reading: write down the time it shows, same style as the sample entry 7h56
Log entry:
3h16
